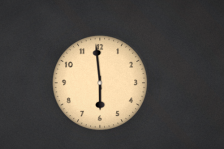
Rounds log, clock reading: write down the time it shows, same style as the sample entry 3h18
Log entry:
5h59
